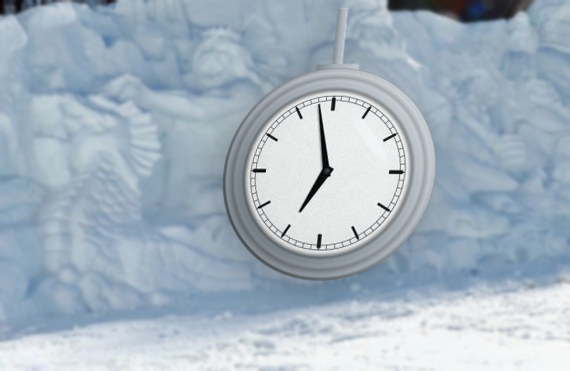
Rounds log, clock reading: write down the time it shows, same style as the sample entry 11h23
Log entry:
6h58
